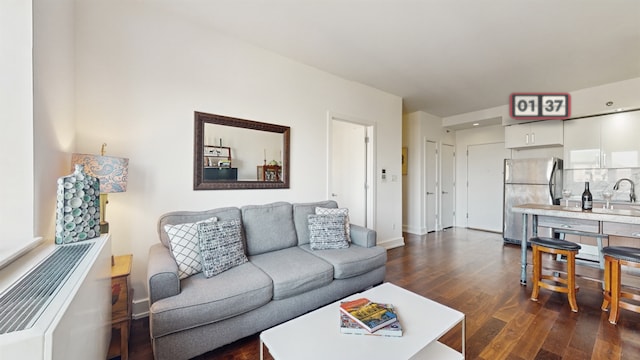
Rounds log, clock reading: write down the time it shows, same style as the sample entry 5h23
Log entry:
1h37
